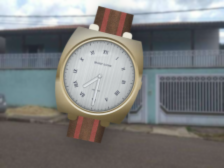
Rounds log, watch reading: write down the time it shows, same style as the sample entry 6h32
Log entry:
7h30
